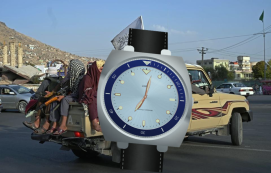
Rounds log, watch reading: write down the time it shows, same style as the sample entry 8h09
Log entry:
7h02
